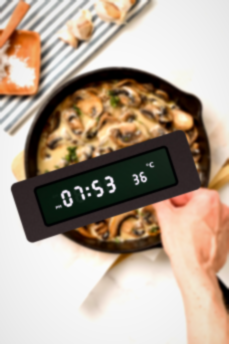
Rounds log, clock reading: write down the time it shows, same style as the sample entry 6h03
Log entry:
7h53
